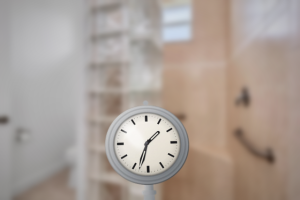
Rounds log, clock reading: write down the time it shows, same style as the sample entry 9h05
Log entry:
1h33
